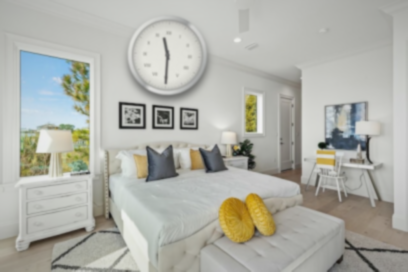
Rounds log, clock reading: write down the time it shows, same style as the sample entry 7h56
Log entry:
11h30
